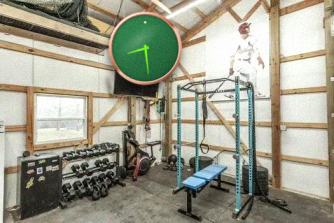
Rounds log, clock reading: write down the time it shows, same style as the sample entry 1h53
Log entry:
8h29
